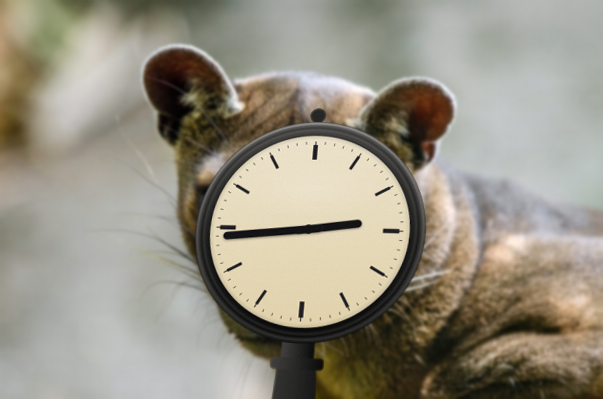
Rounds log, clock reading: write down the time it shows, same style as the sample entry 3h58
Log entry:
2h44
